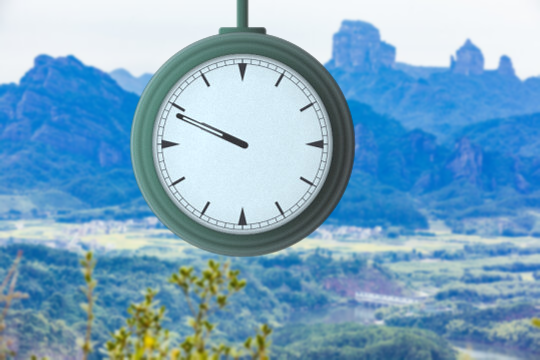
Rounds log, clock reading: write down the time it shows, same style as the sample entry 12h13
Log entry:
9h49
